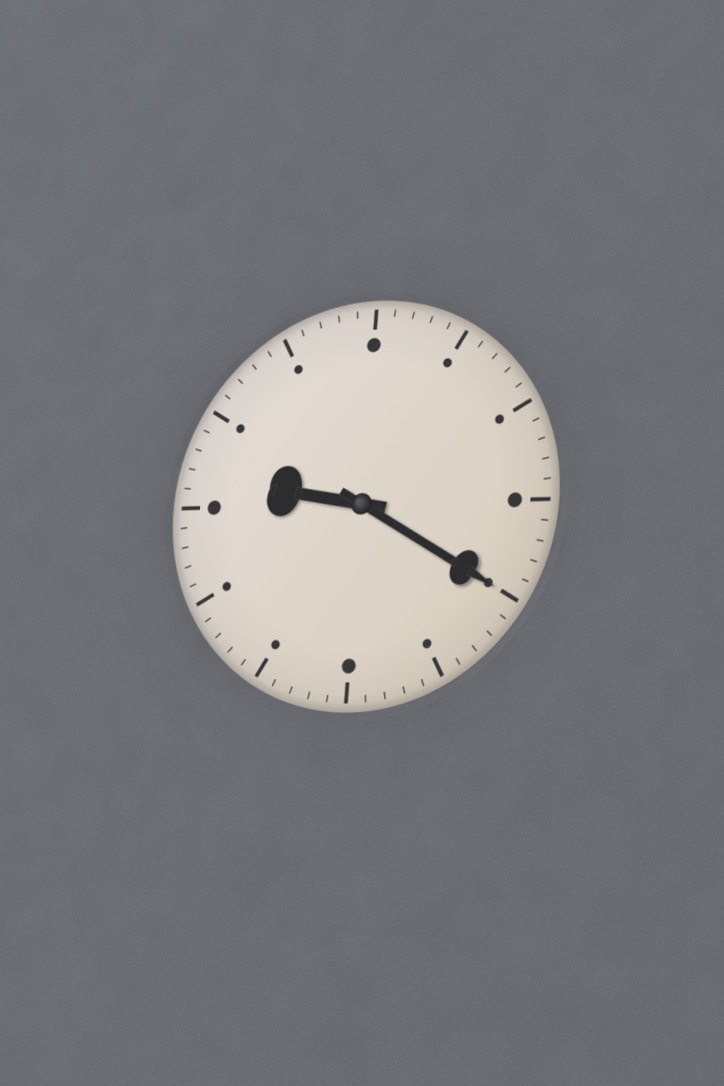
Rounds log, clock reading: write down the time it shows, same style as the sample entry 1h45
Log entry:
9h20
